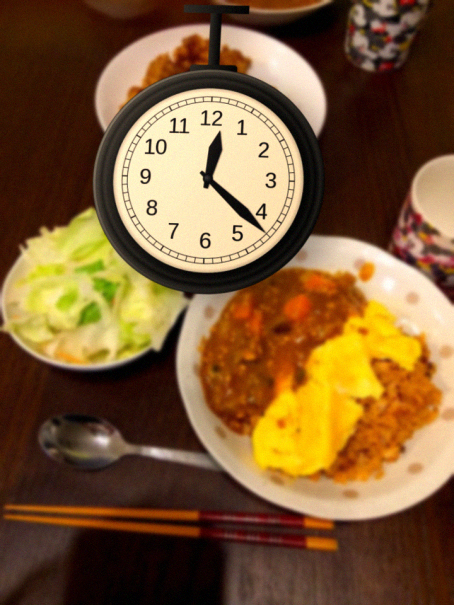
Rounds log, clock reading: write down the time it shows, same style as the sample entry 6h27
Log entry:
12h22
